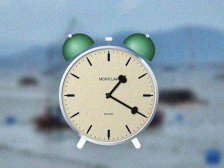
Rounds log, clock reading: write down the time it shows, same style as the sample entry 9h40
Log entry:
1h20
